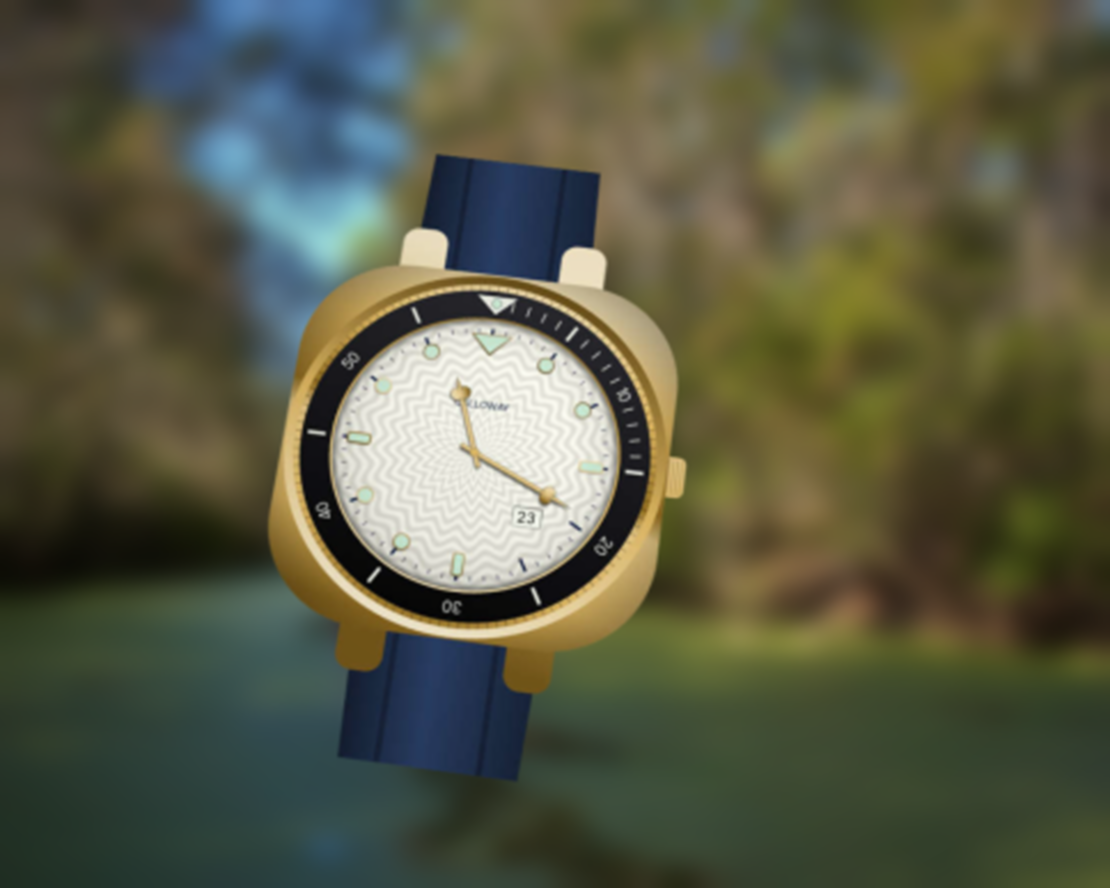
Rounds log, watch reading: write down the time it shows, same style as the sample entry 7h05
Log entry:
11h19
